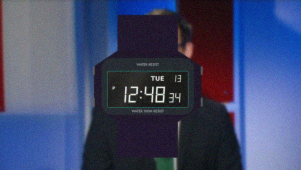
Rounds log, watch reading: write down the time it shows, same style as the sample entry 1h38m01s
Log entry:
12h48m34s
